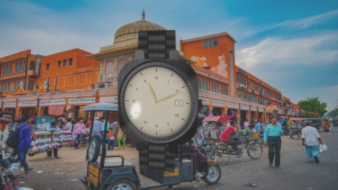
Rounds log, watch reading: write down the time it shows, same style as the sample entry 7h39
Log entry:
11h11
